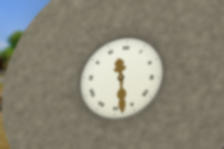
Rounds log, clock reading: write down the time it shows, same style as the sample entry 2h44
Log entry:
11h28
